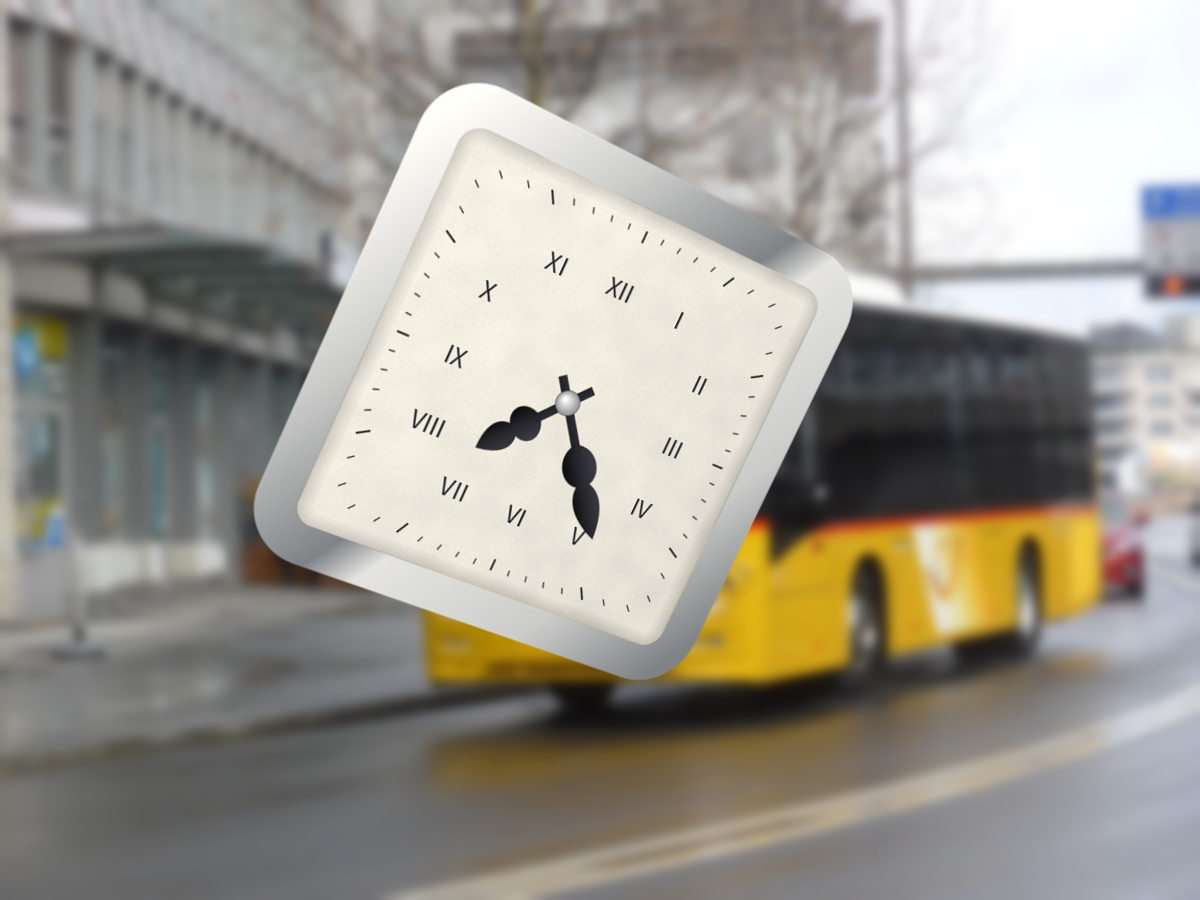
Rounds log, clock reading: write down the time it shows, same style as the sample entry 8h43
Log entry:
7h24
